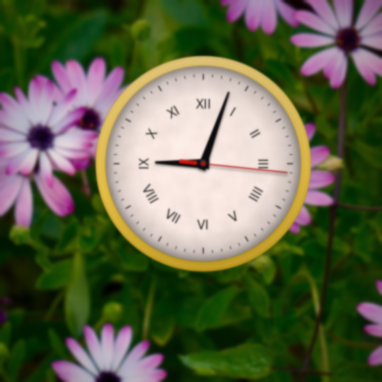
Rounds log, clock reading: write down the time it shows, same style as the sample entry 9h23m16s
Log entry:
9h03m16s
